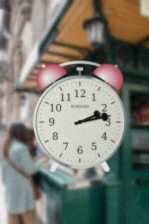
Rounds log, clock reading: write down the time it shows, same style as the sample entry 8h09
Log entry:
2h13
